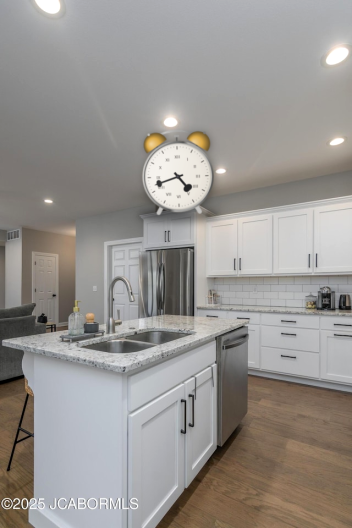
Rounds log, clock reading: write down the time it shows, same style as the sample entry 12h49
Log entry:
4h42
